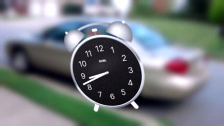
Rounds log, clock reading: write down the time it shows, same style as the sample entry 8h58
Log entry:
8h42
